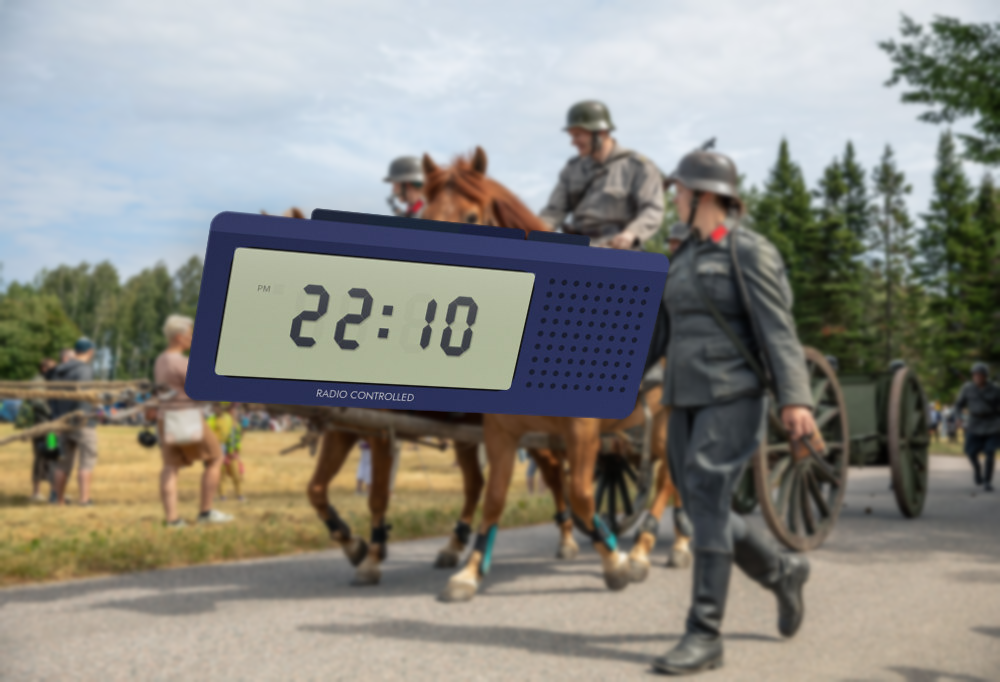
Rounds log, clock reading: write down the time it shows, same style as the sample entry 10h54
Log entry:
22h10
